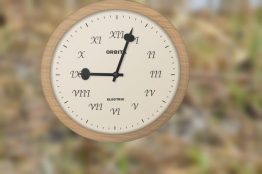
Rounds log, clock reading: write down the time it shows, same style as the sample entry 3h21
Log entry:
9h03
